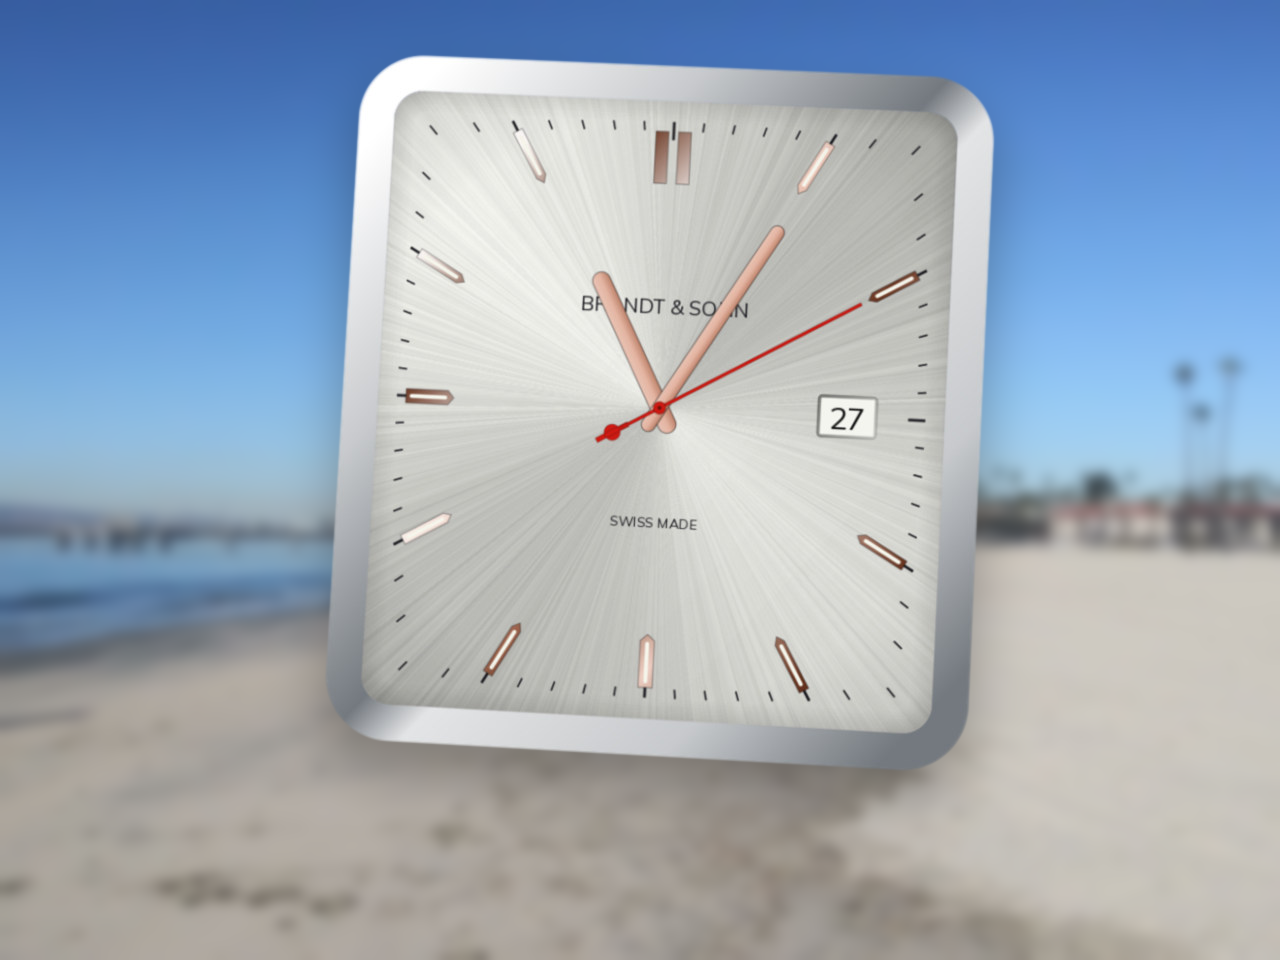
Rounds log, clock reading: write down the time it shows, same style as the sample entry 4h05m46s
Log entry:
11h05m10s
